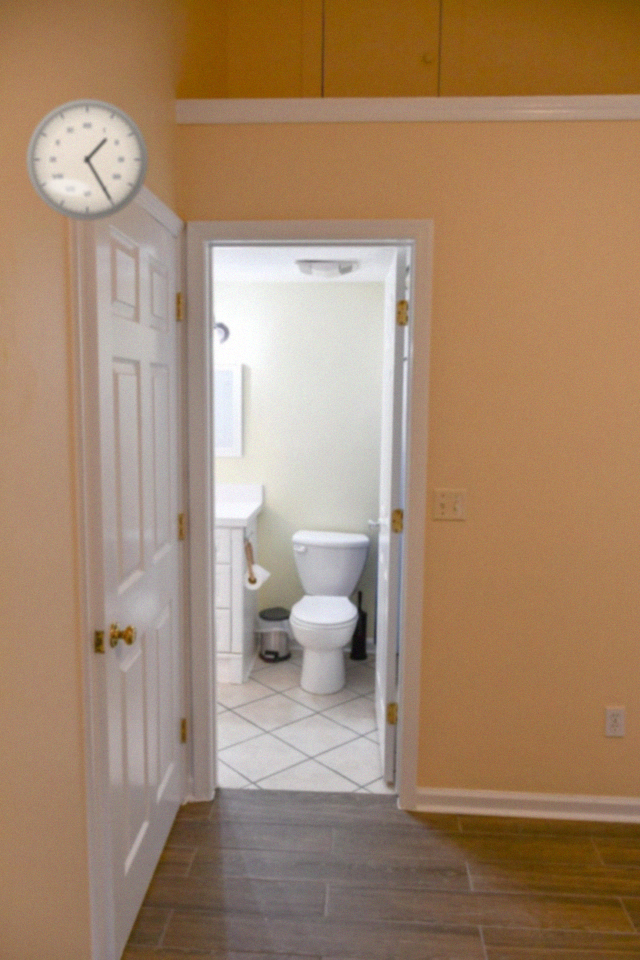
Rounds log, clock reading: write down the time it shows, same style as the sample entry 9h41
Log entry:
1h25
